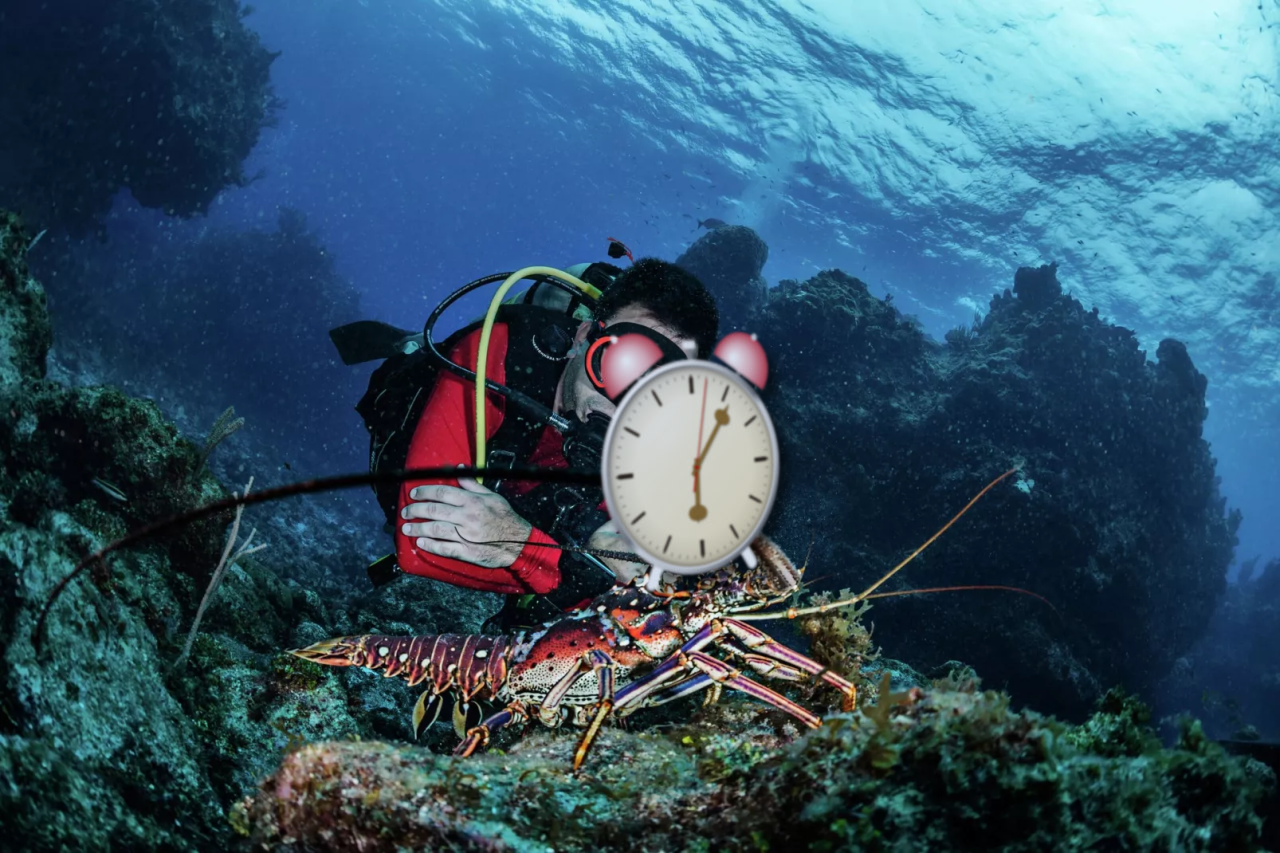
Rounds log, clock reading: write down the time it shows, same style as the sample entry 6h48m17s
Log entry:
6h06m02s
